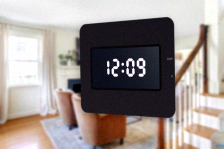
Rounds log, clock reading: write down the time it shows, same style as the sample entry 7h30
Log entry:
12h09
